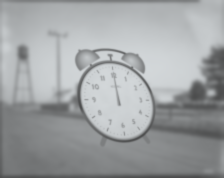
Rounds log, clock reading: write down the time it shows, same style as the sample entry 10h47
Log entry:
12h00
